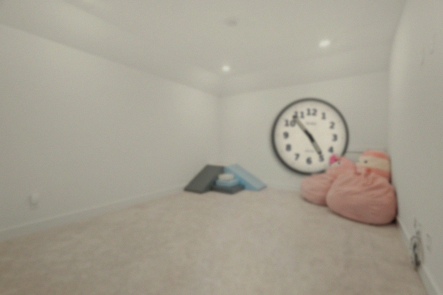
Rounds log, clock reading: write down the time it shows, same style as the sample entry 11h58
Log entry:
4h53
